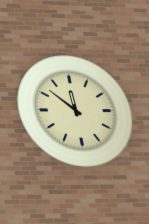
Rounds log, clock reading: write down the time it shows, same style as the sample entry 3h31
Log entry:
11h52
